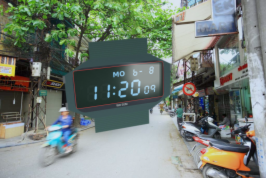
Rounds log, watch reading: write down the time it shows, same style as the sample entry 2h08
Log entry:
11h20
